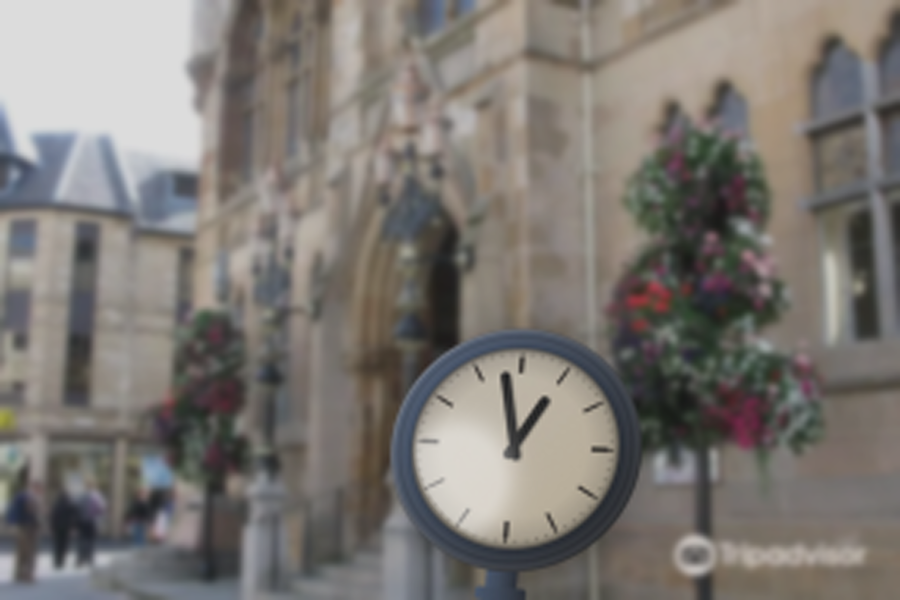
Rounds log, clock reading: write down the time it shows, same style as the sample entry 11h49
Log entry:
12h58
